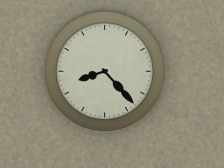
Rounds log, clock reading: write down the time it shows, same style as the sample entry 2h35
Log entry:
8h23
